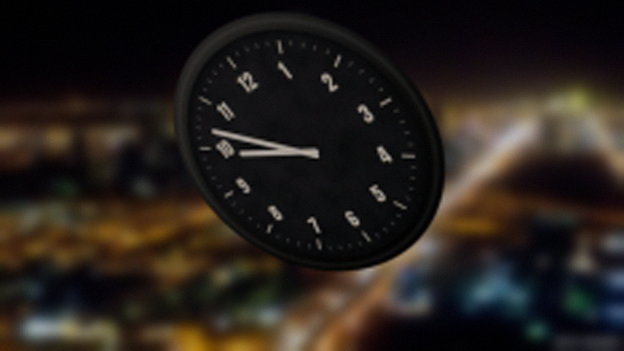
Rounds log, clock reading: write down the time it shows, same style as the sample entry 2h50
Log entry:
9h52
